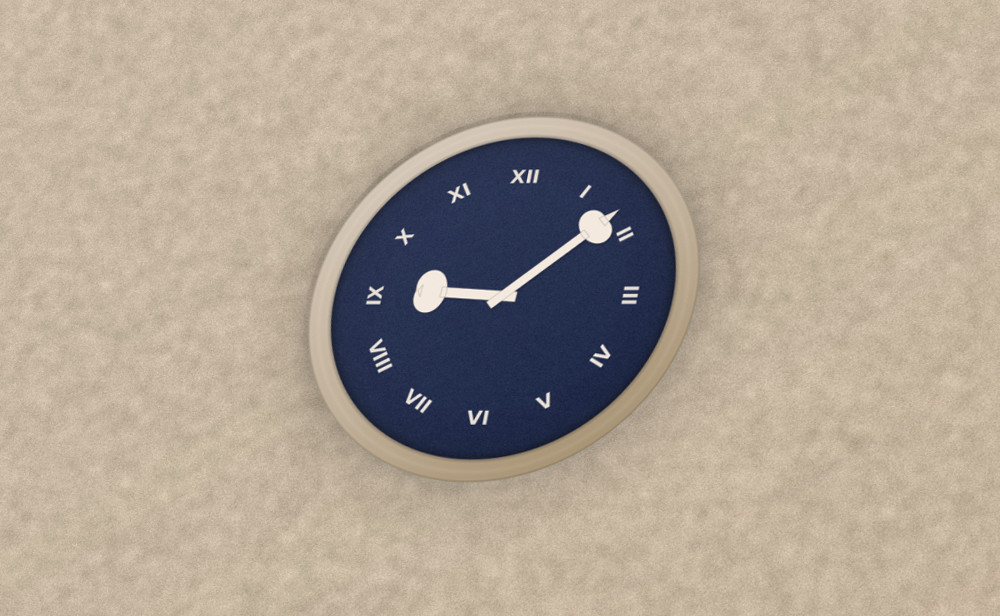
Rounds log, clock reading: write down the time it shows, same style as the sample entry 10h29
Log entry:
9h08
